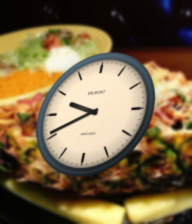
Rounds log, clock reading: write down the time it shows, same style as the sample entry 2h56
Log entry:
9h41
